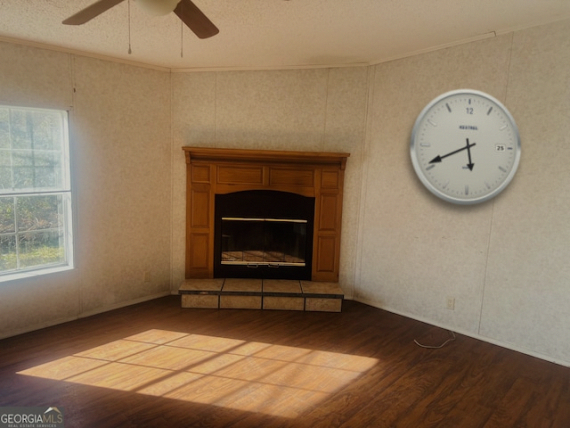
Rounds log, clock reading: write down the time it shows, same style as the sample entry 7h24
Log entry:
5h41
